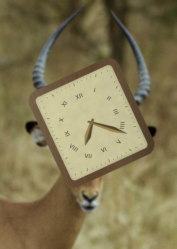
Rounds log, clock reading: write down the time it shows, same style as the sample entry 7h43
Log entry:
7h22
